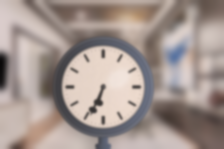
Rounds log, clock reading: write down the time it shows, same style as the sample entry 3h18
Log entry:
6h34
